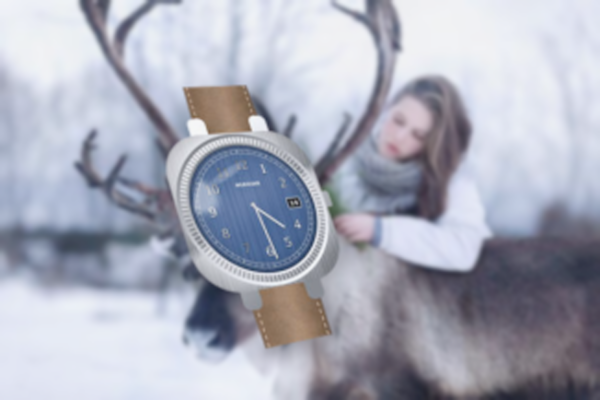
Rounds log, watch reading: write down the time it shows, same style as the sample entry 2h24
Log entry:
4h29
